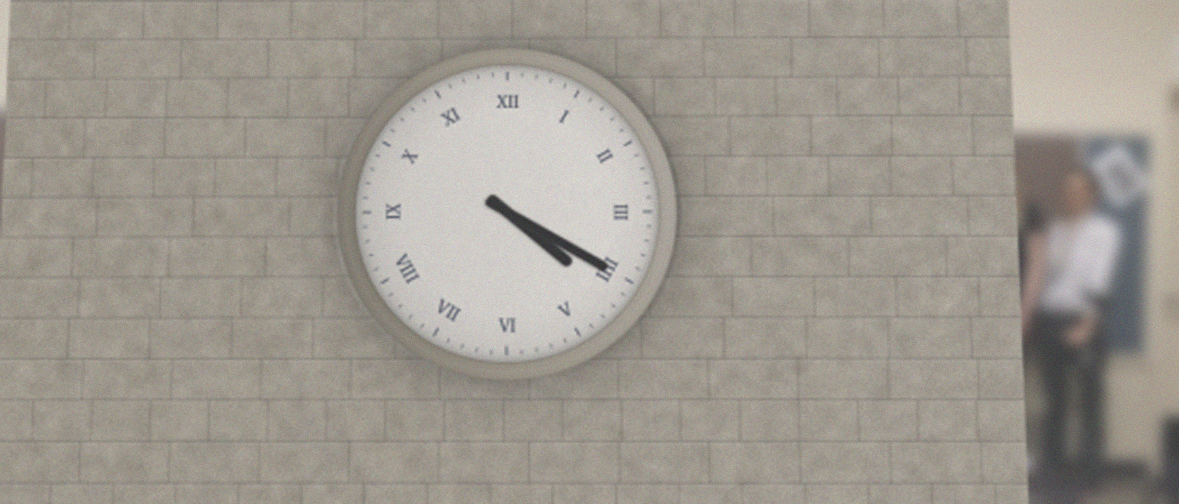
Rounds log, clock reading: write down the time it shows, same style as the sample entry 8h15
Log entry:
4h20
